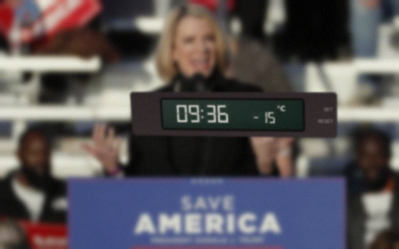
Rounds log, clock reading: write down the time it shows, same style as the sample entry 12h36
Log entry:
9h36
